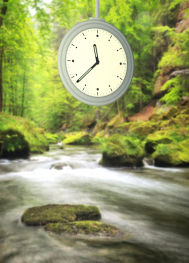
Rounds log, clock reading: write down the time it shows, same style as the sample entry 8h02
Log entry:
11h38
